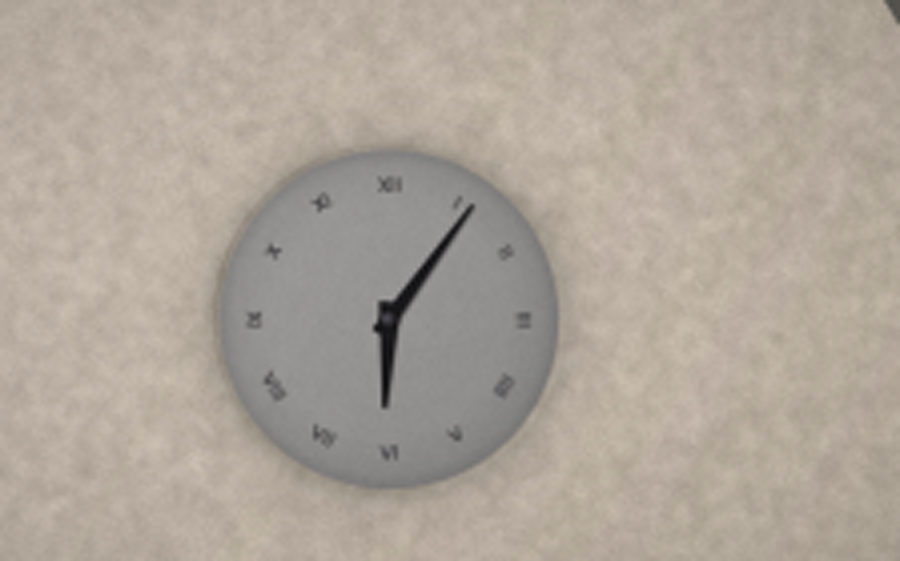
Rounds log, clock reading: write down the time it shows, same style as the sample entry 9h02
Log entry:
6h06
